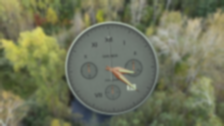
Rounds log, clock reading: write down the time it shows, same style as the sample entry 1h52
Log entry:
3h22
